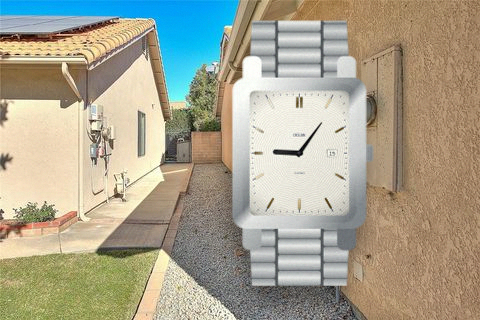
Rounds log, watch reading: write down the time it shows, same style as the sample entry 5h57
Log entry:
9h06
